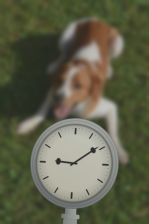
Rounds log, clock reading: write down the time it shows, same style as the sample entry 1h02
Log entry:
9h09
